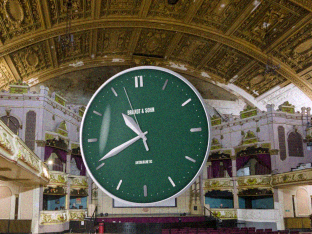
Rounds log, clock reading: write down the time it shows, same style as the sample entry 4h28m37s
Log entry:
10h40m57s
